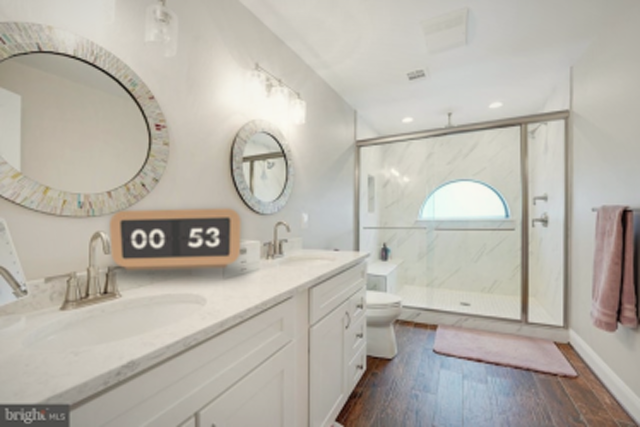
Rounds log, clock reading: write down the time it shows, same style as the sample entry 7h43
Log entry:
0h53
